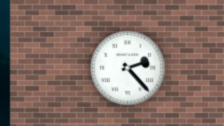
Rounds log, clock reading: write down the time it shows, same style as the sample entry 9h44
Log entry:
2h23
